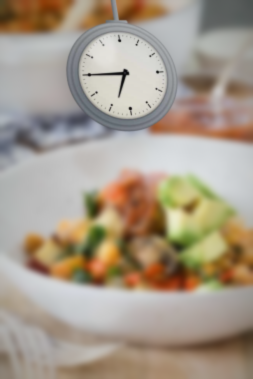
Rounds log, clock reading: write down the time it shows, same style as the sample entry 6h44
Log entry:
6h45
